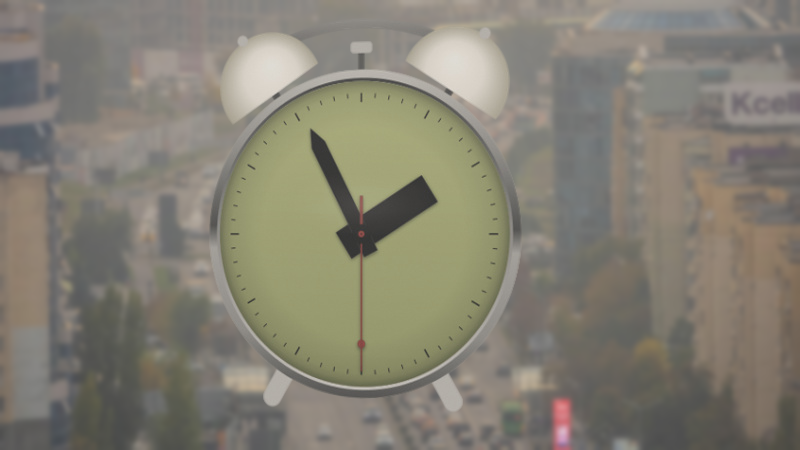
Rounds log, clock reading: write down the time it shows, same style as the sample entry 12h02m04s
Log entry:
1h55m30s
